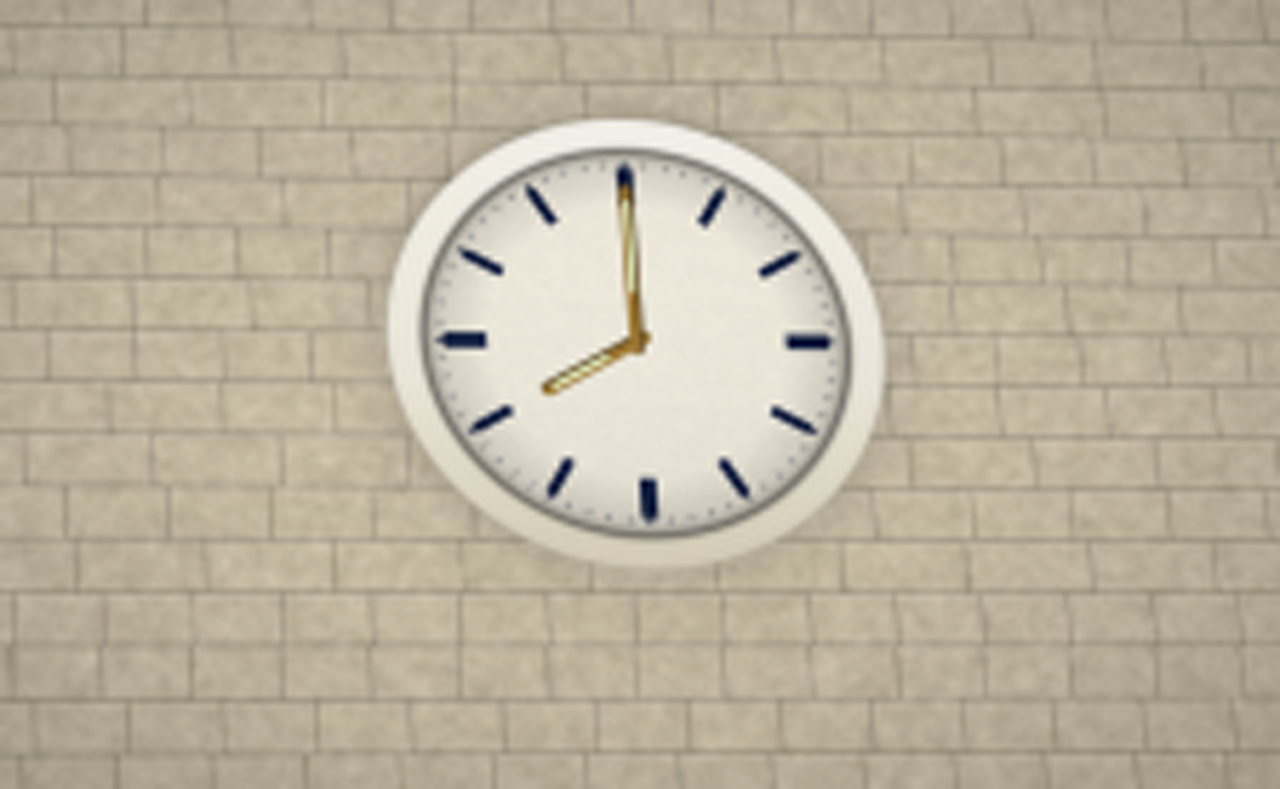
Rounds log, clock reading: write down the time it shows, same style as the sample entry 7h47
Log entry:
8h00
